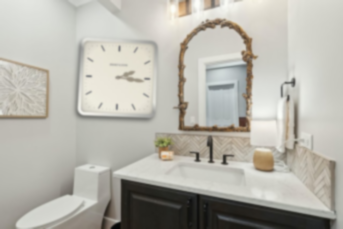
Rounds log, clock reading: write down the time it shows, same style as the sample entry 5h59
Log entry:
2h16
